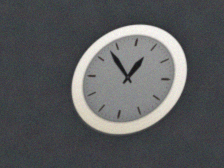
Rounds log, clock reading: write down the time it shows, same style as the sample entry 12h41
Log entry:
12h53
